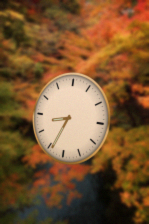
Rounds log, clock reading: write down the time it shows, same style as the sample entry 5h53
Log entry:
8h34
